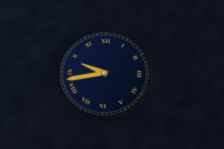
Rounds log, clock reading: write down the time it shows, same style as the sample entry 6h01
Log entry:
9h43
